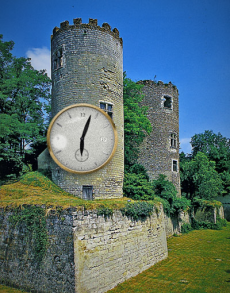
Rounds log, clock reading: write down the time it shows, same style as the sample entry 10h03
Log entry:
6h03
